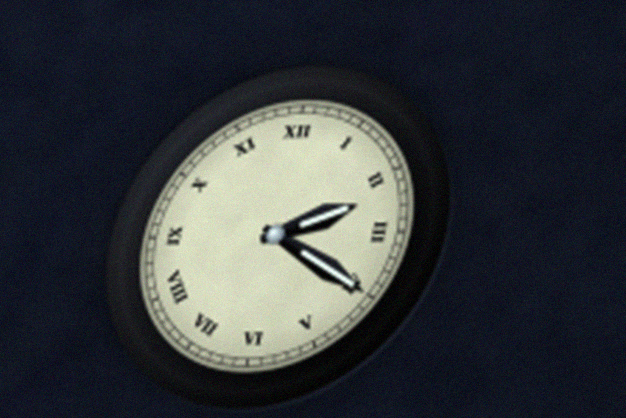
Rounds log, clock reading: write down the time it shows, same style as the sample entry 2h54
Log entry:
2h20
